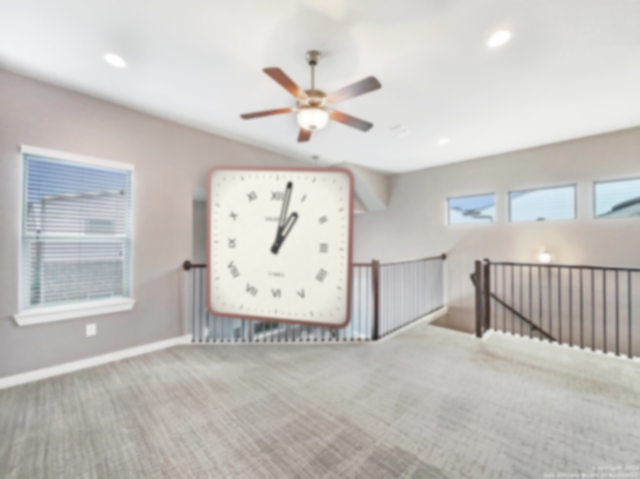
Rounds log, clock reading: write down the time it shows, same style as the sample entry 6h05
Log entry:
1h02
